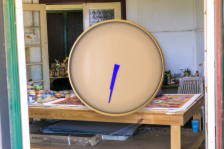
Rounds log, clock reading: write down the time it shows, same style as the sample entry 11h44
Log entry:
6h32
